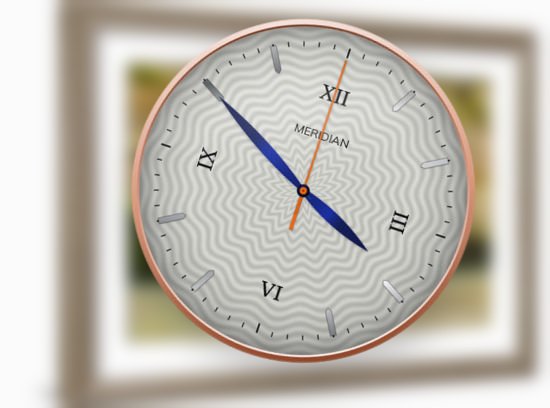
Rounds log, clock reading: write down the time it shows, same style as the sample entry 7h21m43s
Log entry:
3h50m00s
